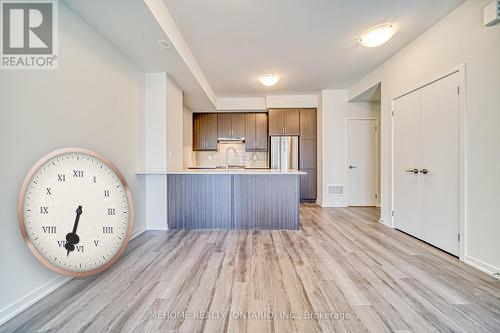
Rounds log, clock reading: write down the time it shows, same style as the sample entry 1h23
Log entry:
6h33
